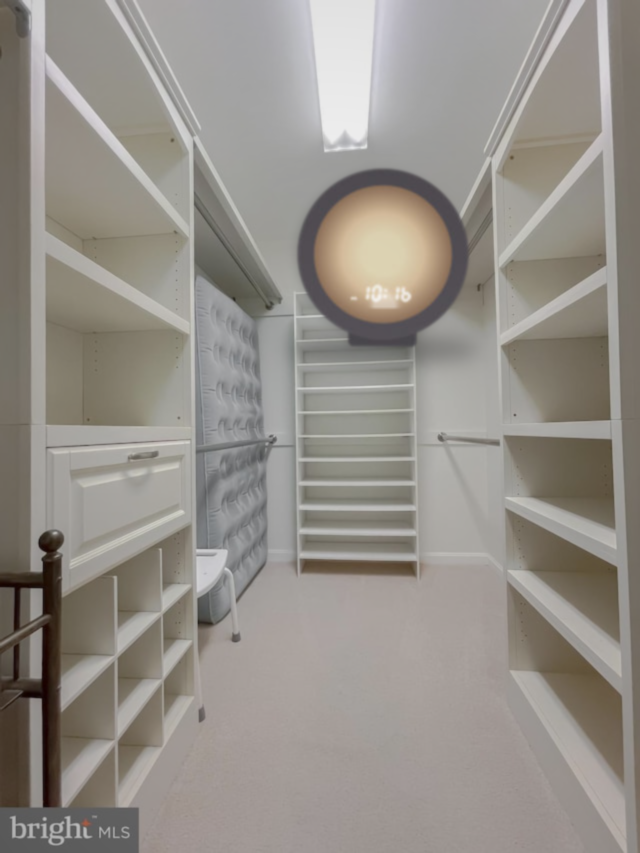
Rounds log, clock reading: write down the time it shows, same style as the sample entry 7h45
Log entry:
10h16
